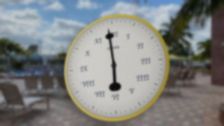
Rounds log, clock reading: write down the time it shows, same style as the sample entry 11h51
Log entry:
5h59
